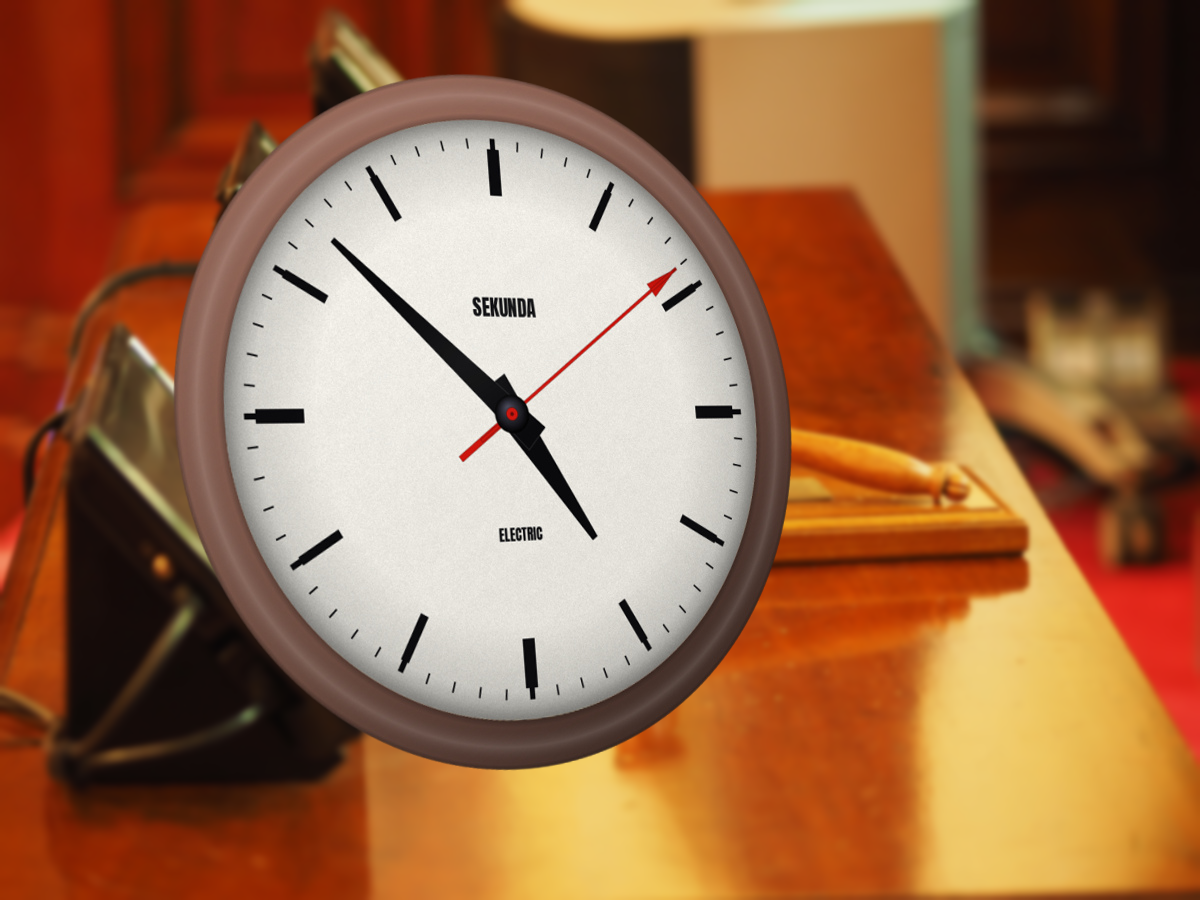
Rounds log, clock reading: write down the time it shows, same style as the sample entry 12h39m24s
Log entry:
4h52m09s
